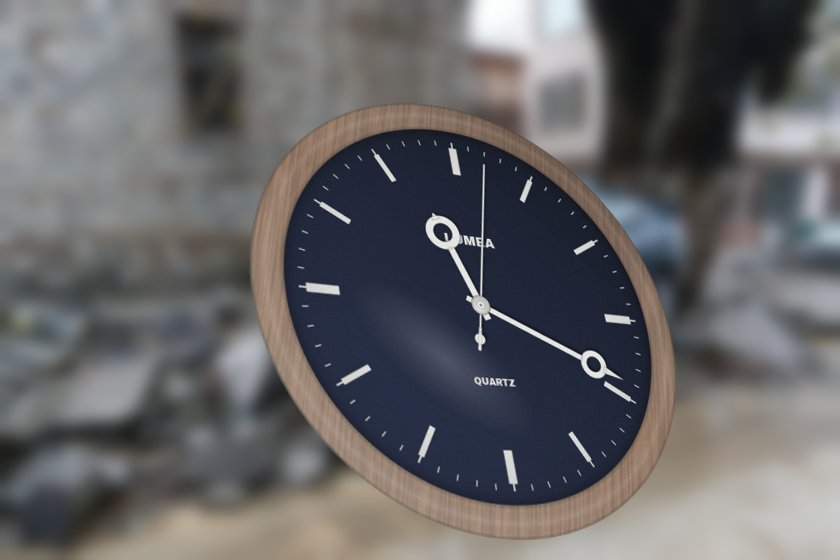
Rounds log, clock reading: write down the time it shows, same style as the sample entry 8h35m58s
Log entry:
11h19m02s
